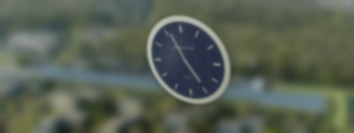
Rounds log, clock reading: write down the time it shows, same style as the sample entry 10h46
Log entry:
4h56
